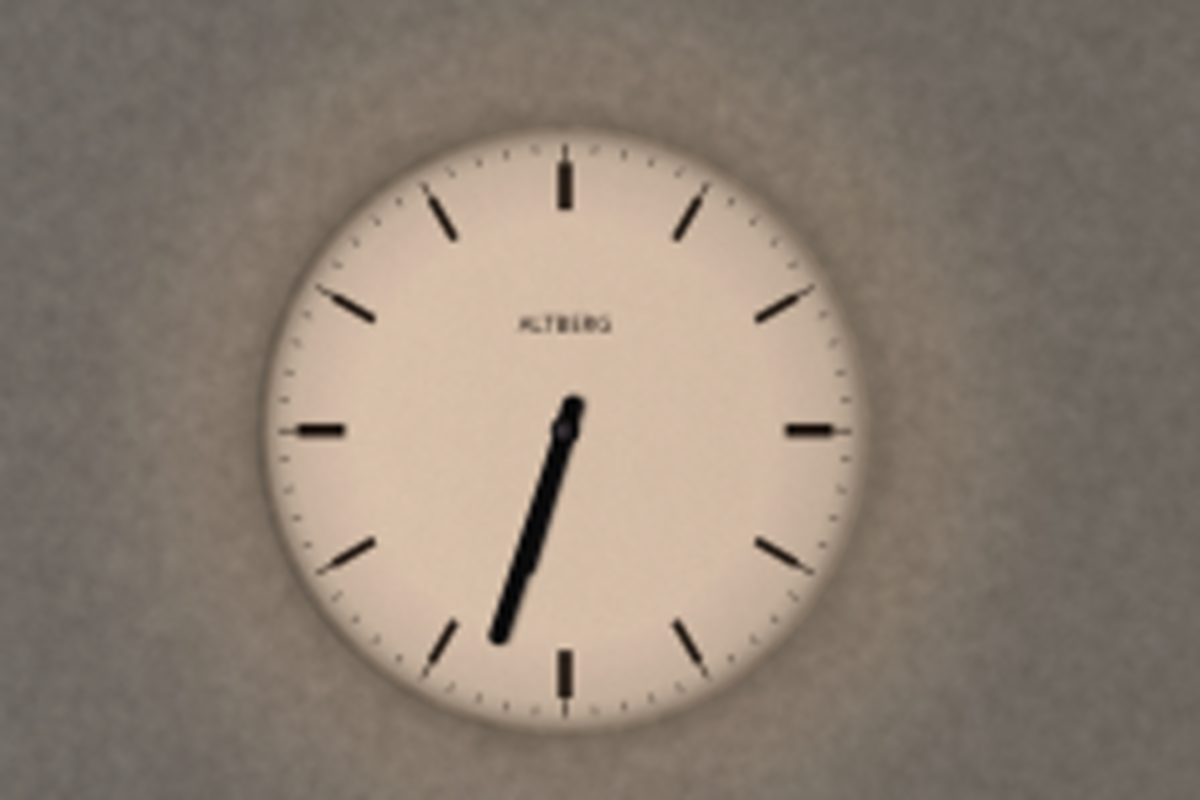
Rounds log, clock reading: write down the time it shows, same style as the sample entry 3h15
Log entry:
6h33
